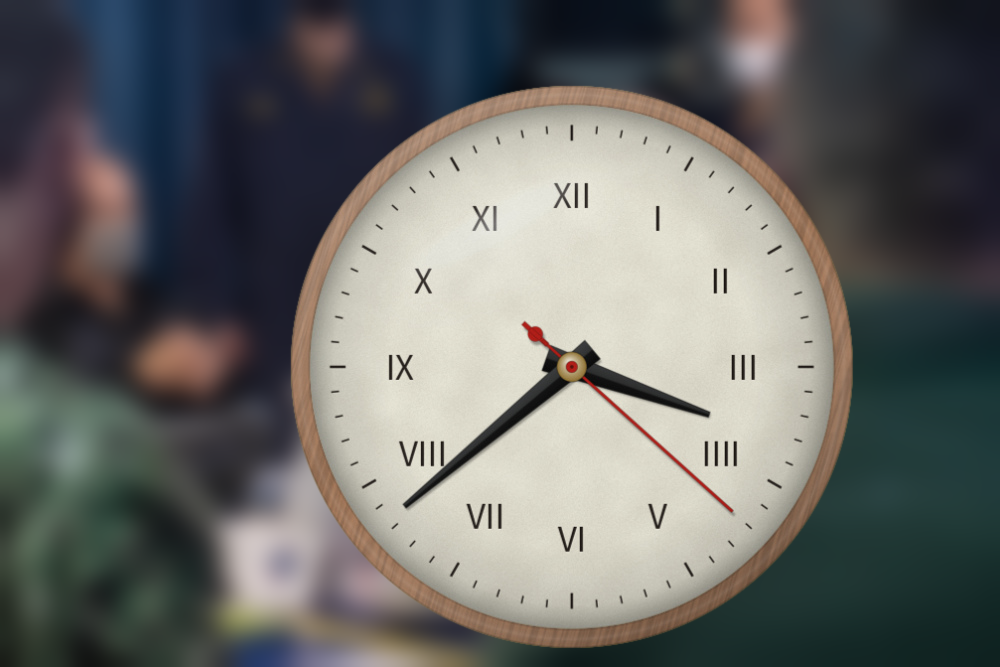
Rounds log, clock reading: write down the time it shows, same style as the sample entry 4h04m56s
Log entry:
3h38m22s
